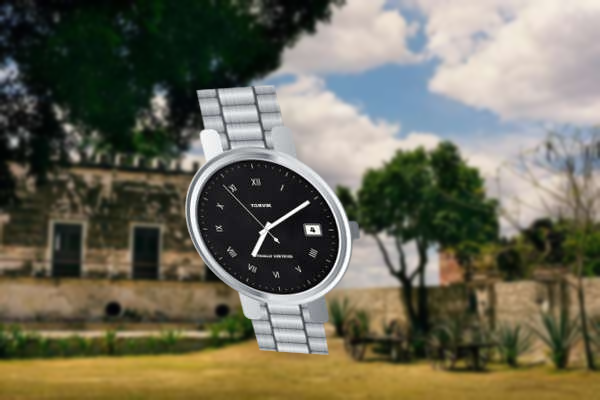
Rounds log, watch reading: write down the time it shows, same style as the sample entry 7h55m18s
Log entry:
7h09m54s
